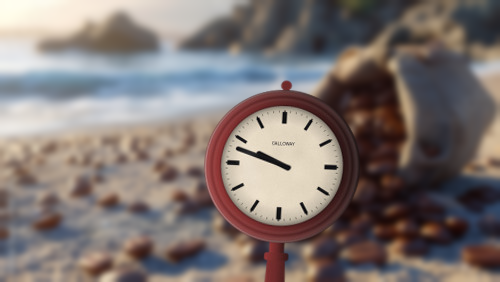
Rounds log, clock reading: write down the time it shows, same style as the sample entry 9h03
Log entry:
9h48
